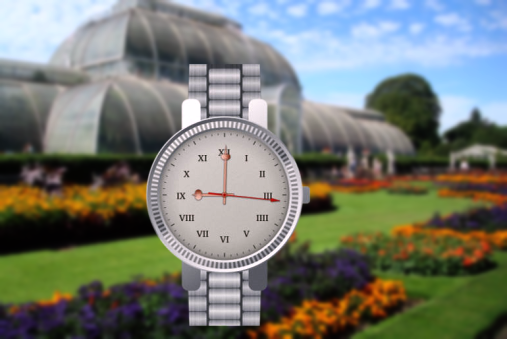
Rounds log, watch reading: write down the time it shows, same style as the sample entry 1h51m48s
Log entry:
9h00m16s
